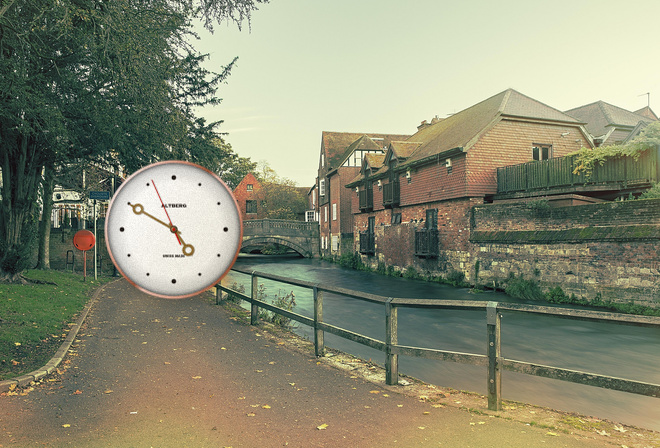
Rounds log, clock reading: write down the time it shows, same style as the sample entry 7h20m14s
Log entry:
4h49m56s
